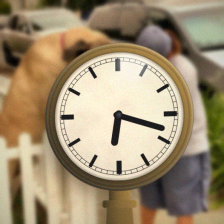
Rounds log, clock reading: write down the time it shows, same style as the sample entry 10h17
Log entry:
6h18
